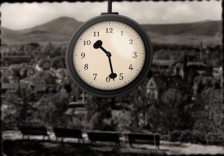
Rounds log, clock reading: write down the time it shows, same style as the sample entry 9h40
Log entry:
10h28
